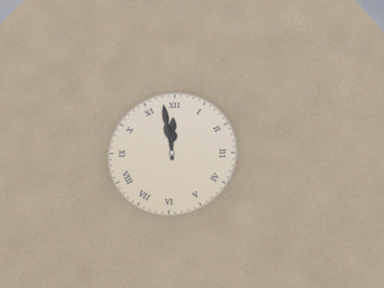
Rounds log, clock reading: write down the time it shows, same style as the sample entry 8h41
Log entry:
11h58
